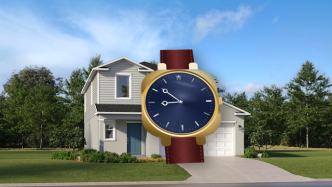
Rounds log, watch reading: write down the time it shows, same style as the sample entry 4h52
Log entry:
8h52
